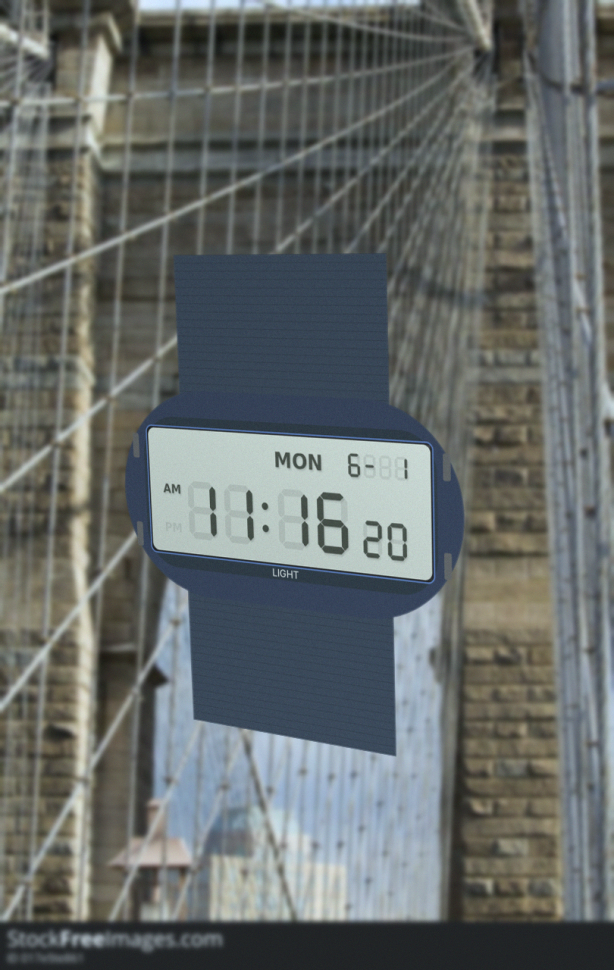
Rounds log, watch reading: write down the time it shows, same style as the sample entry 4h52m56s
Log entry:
11h16m20s
